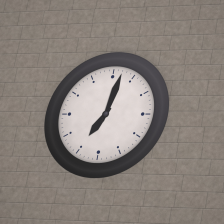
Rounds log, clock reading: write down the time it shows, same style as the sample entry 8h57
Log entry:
7h02
